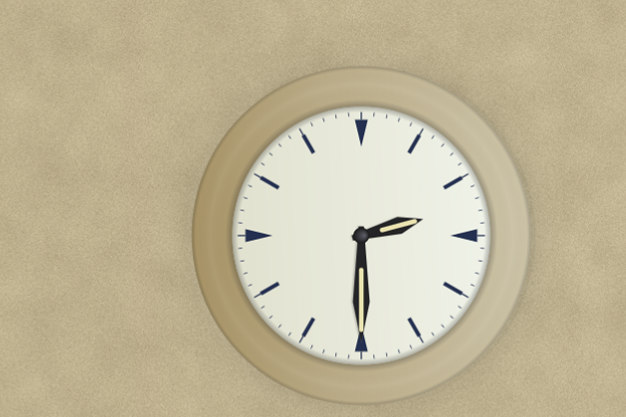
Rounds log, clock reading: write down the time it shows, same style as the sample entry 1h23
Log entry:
2h30
